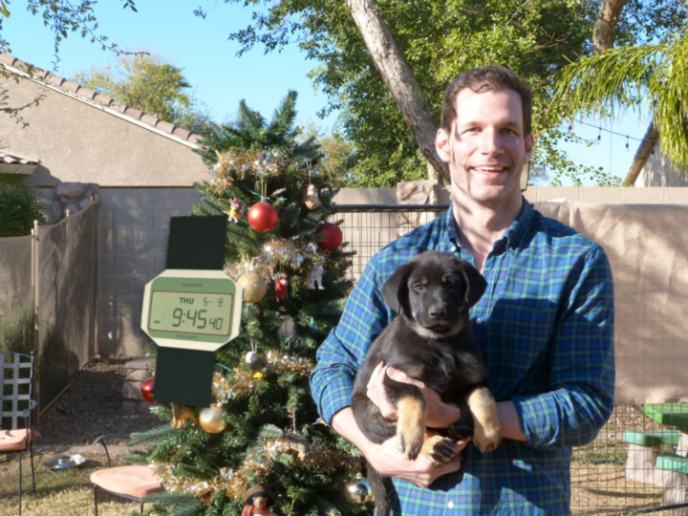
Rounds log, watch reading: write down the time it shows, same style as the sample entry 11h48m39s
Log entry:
9h45m40s
